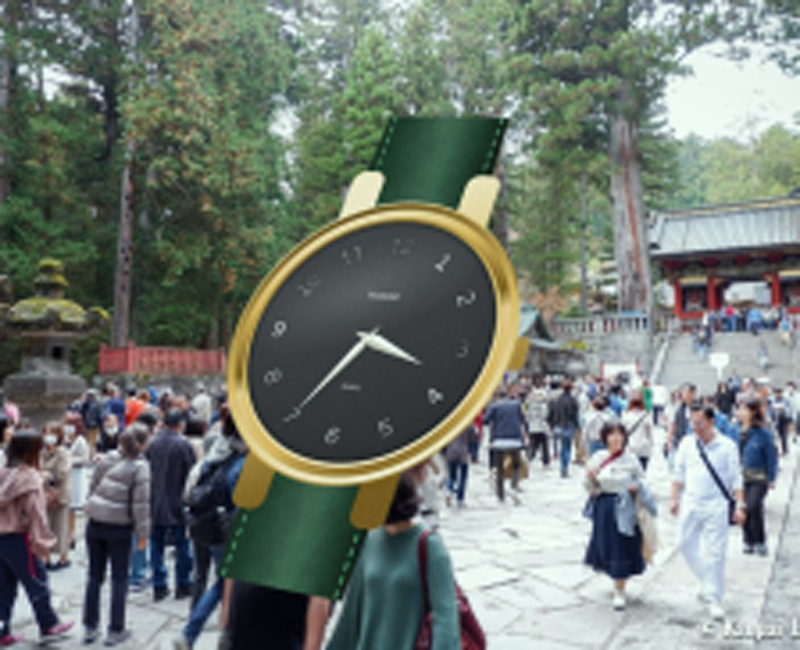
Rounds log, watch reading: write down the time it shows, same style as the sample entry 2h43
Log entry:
3h35
